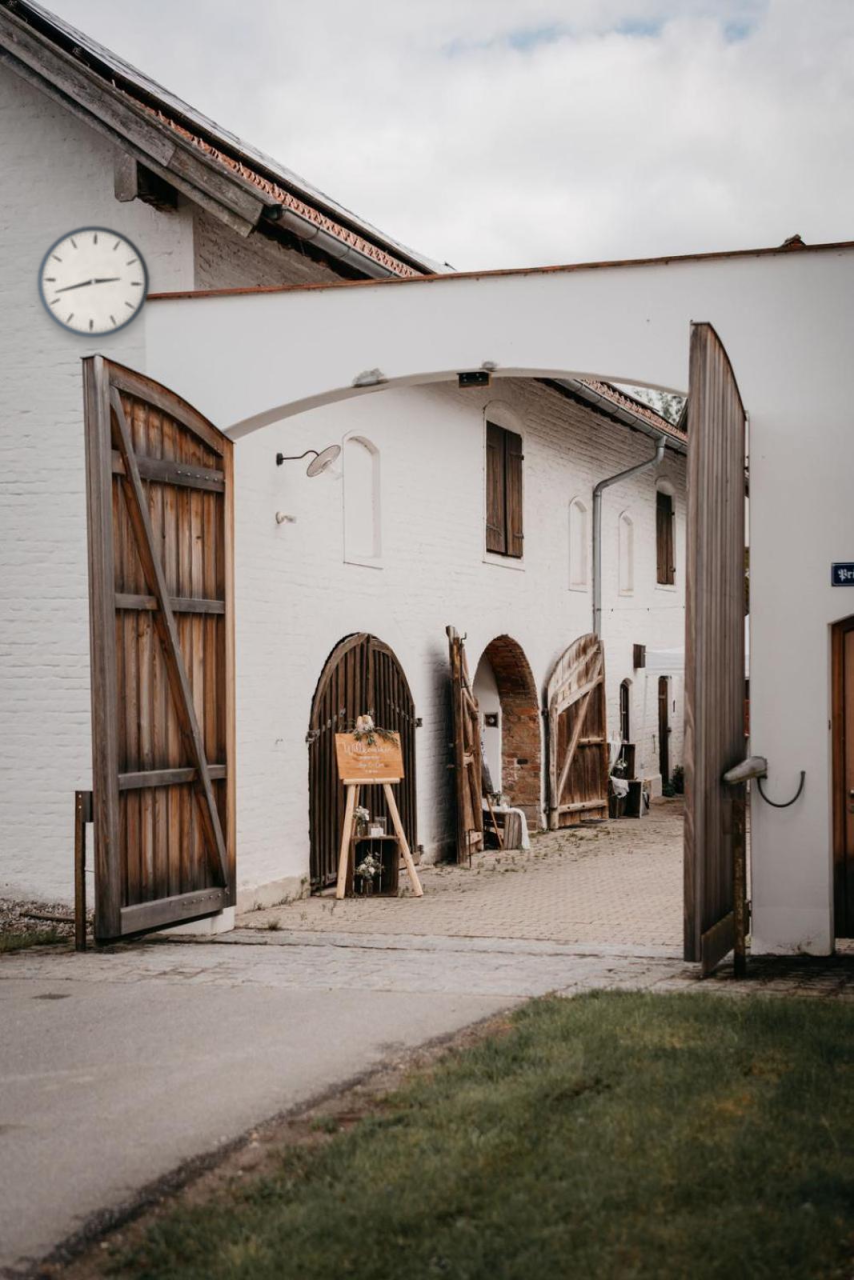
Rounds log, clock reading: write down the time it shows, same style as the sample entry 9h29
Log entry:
2h42
